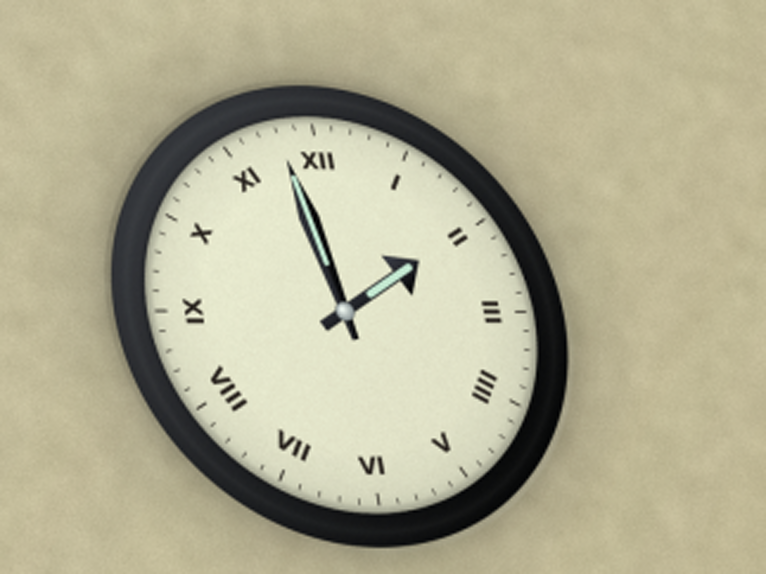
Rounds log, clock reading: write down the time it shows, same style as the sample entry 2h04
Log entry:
1h58
